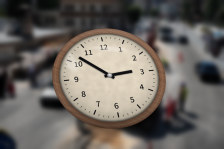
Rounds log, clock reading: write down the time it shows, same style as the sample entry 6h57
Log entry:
2h52
